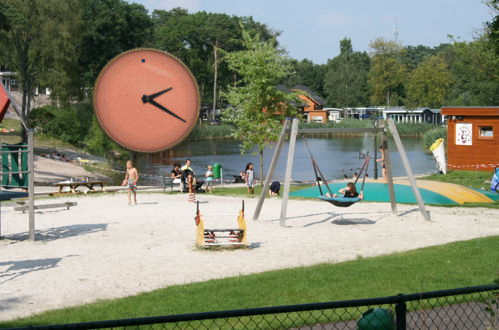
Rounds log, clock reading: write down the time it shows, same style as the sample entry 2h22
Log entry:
2h21
